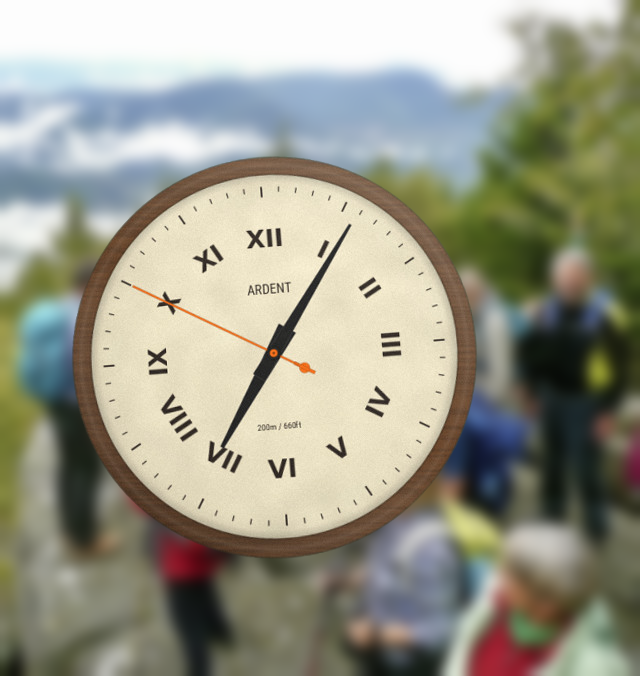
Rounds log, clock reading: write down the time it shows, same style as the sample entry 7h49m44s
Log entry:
7h05m50s
